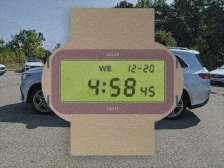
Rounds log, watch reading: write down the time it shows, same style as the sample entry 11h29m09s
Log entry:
4h58m45s
